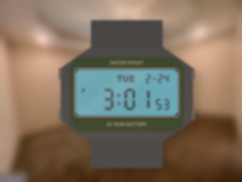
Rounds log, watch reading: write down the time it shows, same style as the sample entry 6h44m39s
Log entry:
3h01m53s
